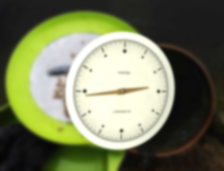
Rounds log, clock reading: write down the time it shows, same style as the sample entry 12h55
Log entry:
2h44
